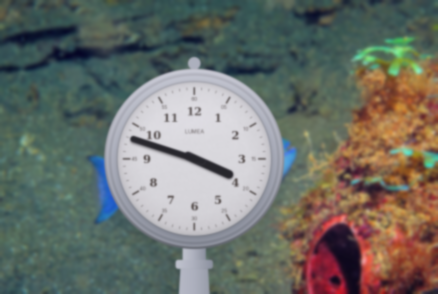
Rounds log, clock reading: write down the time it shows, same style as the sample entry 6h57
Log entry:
3h48
